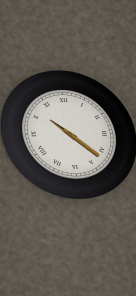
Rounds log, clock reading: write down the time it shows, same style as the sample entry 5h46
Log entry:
10h22
